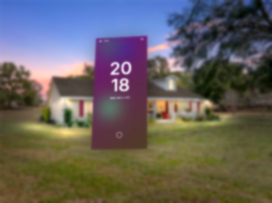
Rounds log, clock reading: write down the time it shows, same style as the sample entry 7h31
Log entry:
20h18
